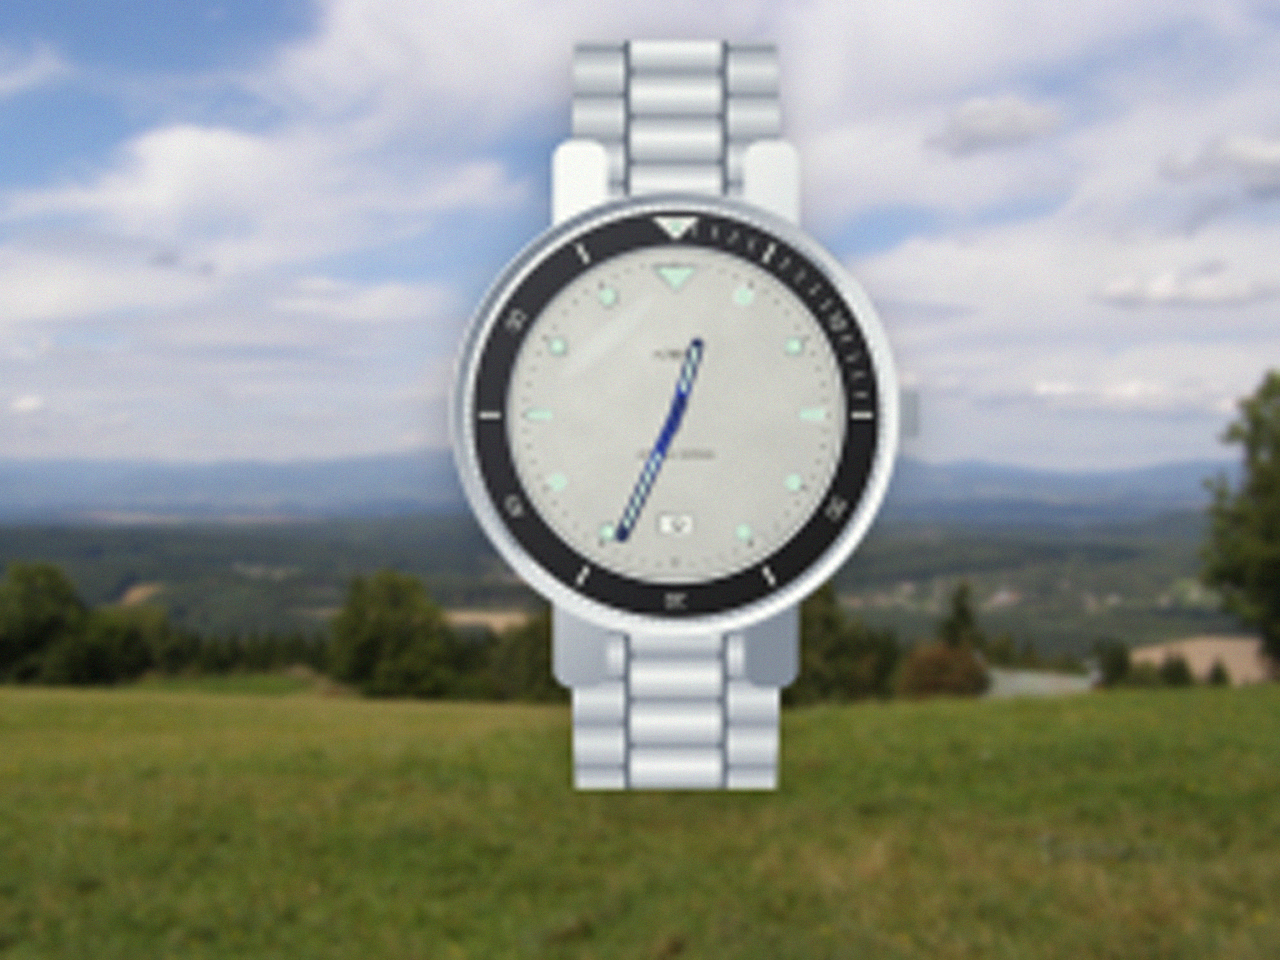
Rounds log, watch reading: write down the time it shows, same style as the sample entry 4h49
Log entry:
12h34
